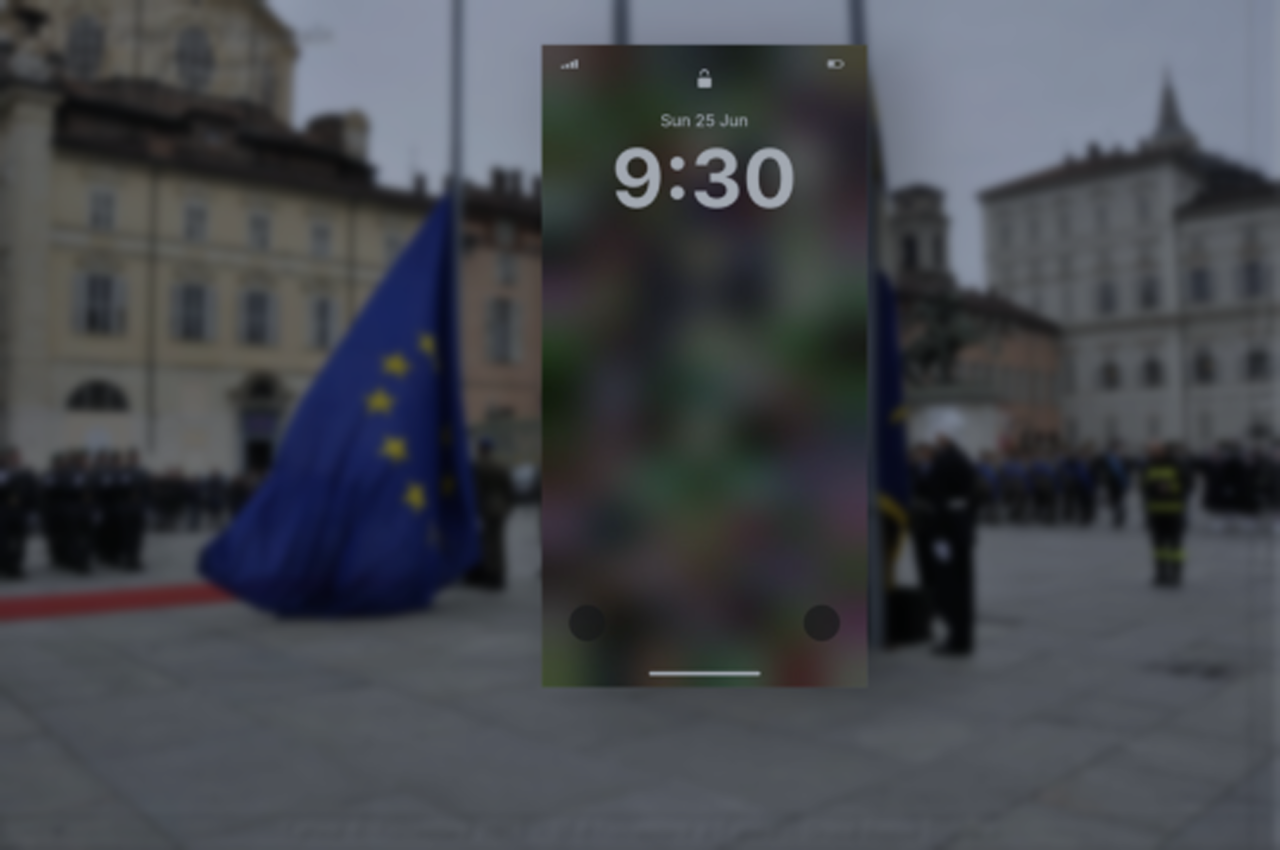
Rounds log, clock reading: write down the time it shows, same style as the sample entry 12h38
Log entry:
9h30
